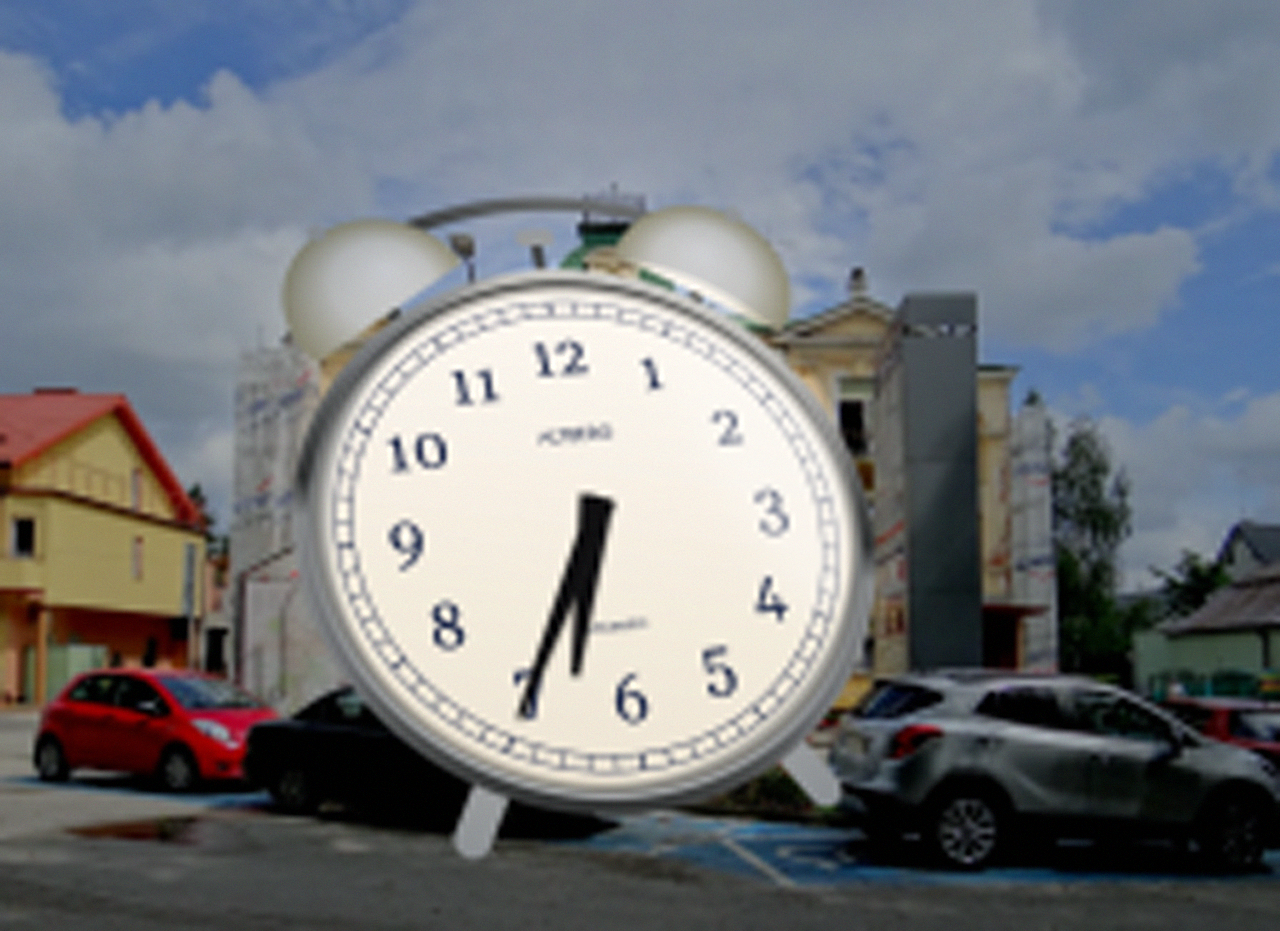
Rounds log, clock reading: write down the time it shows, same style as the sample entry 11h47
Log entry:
6h35
